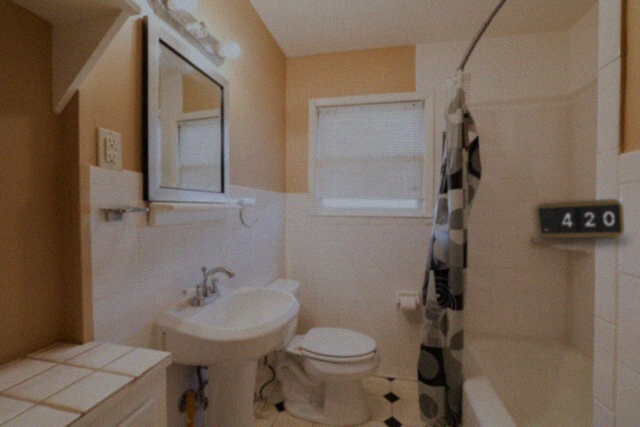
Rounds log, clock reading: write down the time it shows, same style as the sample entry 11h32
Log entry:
4h20
